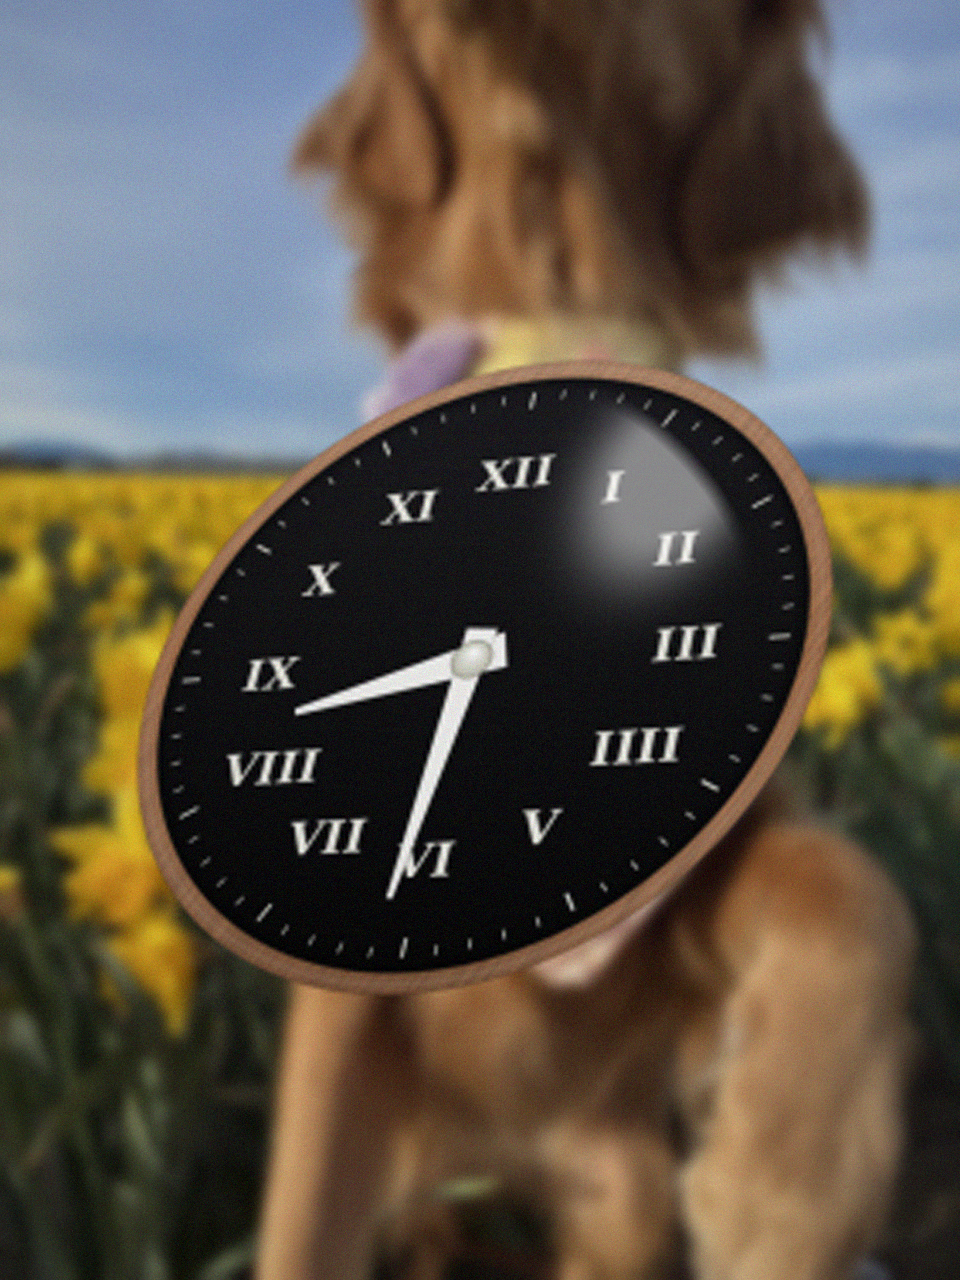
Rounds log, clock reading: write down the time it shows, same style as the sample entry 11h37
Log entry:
8h31
